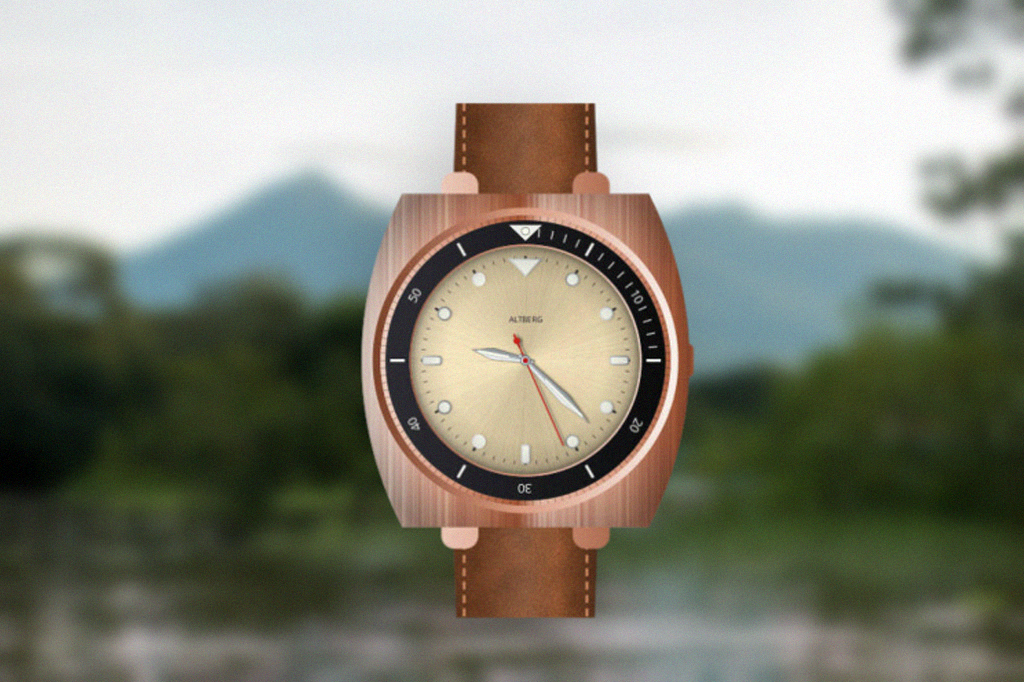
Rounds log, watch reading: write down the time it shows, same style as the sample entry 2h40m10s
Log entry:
9h22m26s
